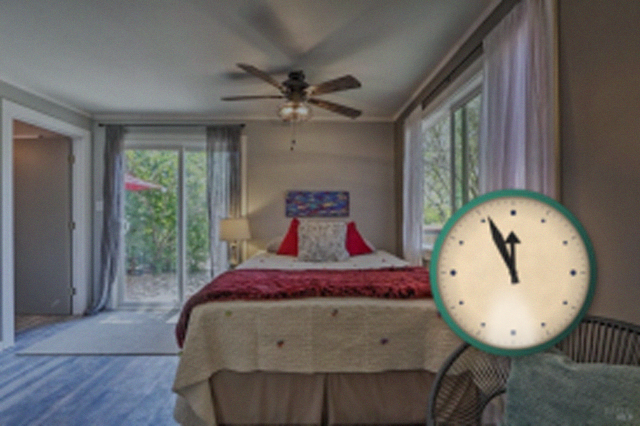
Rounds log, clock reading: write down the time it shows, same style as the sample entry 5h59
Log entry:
11h56
